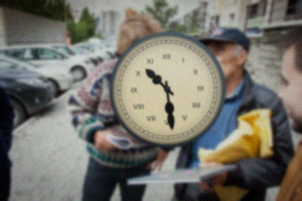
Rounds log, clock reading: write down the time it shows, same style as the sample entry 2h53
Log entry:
10h29
